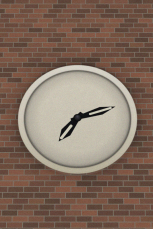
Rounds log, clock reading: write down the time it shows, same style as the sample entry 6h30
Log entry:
7h12
